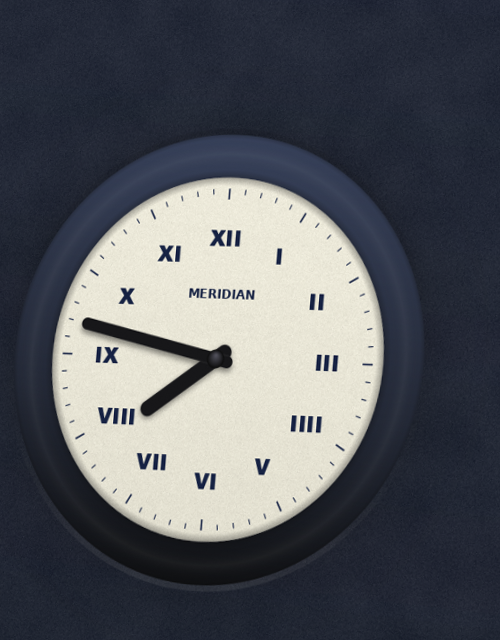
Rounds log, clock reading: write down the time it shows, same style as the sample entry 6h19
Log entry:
7h47
